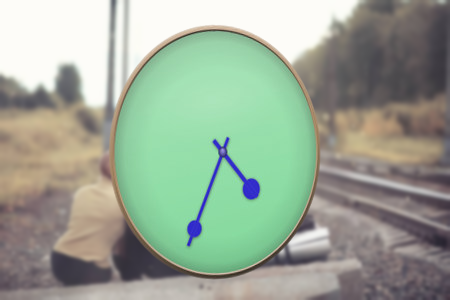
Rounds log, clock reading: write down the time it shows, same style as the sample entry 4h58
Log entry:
4h34
